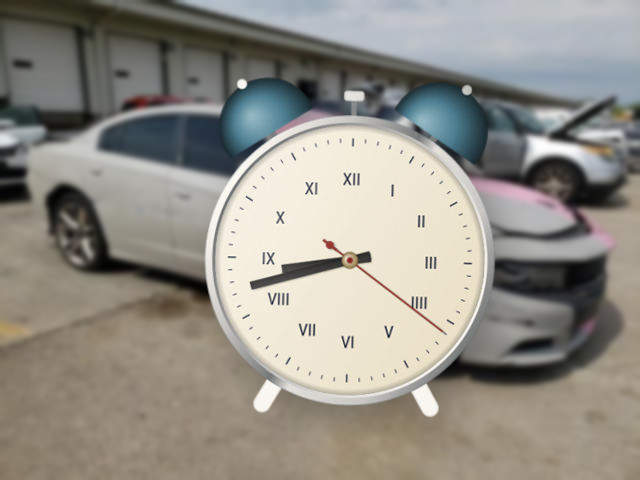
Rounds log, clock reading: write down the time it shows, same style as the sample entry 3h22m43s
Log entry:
8h42m21s
